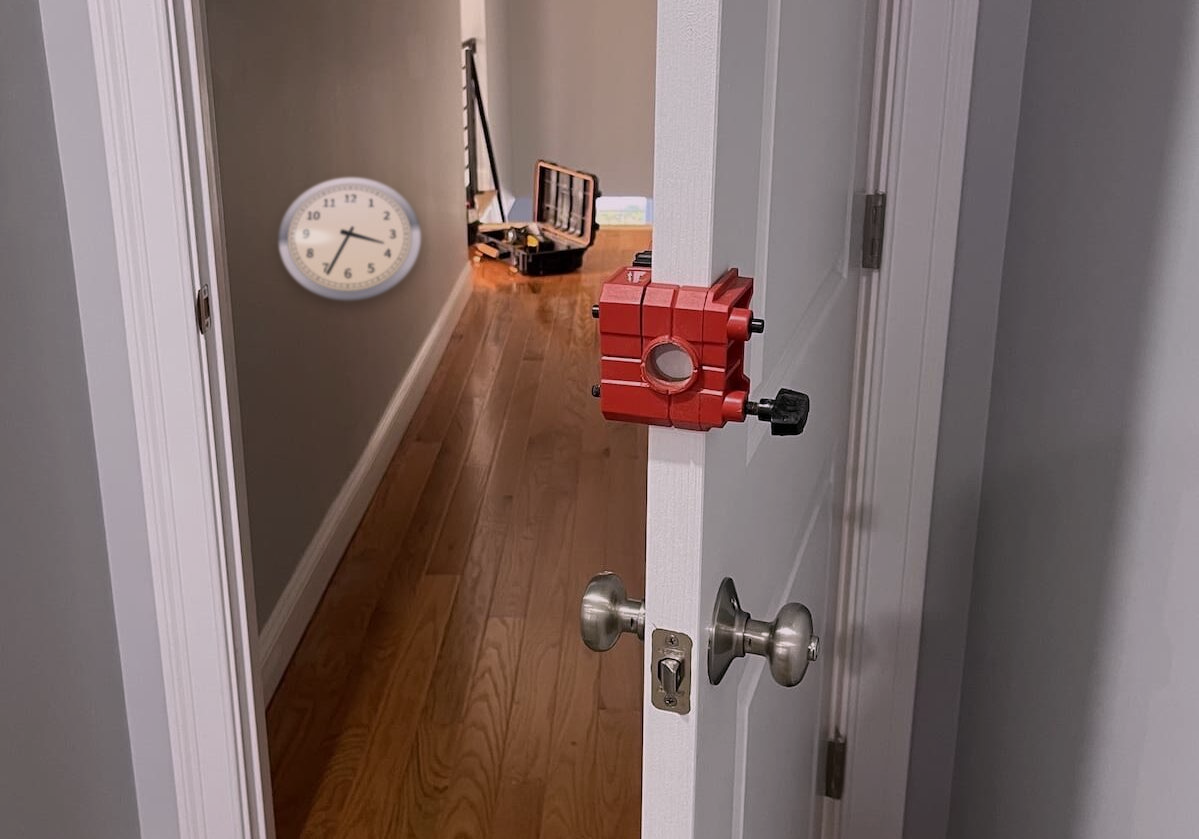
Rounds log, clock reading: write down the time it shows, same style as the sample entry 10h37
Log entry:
3h34
